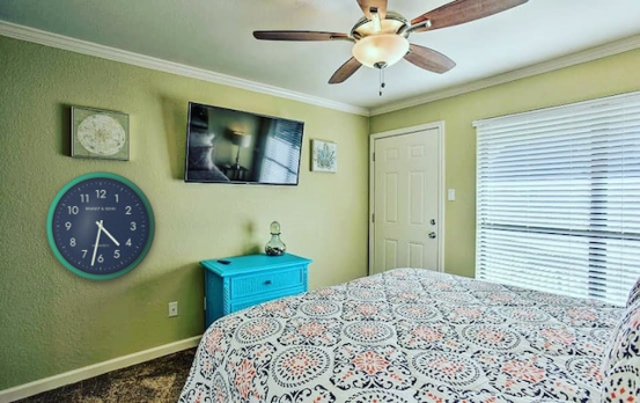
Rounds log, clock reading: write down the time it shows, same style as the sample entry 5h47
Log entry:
4h32
